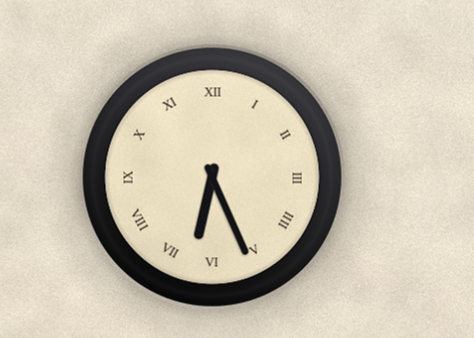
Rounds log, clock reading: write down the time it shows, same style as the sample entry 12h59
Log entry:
6h26
